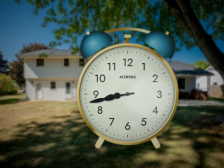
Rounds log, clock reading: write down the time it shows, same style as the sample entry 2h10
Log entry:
8h43
